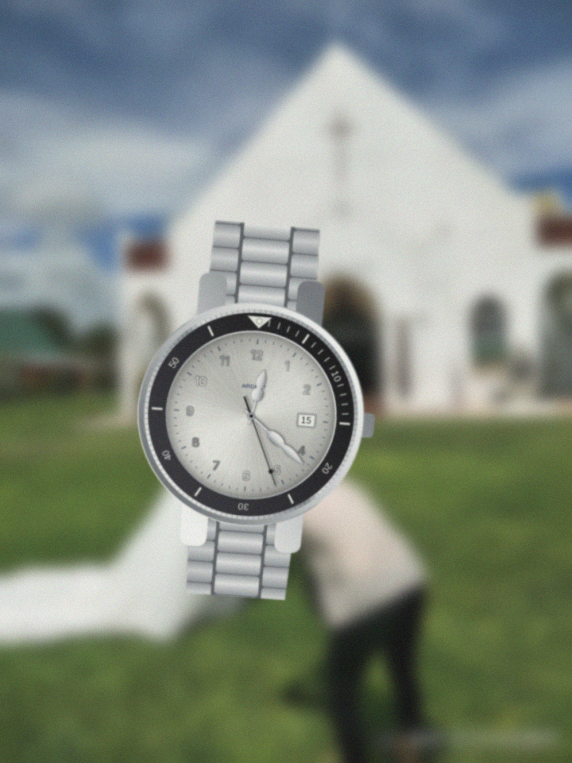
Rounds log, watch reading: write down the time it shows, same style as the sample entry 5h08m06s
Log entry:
12h21m26s
